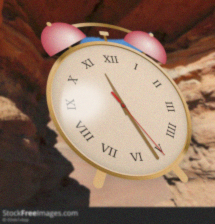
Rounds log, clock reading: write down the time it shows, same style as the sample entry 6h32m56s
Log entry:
11h26m25s
